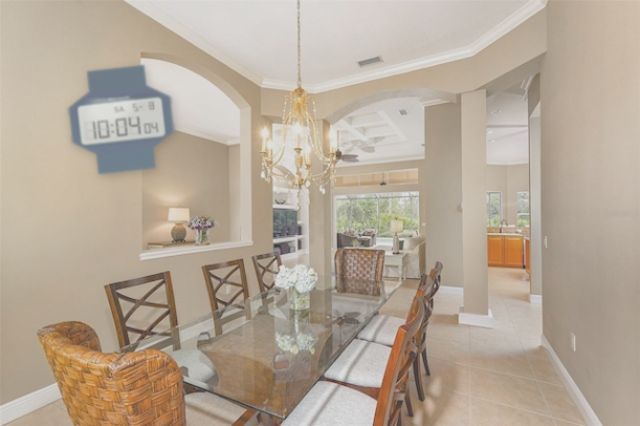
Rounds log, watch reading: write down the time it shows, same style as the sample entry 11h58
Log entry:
10h04
